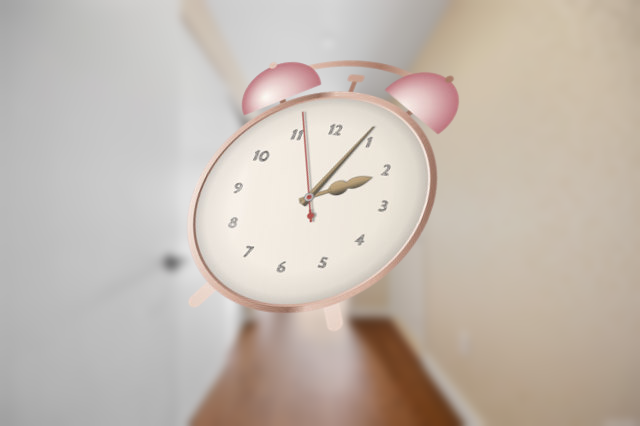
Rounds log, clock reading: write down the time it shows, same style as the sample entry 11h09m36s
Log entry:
2h03m56s
